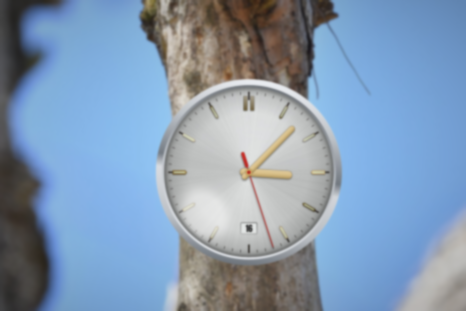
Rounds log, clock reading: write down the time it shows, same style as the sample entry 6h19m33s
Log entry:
3h07m27s
